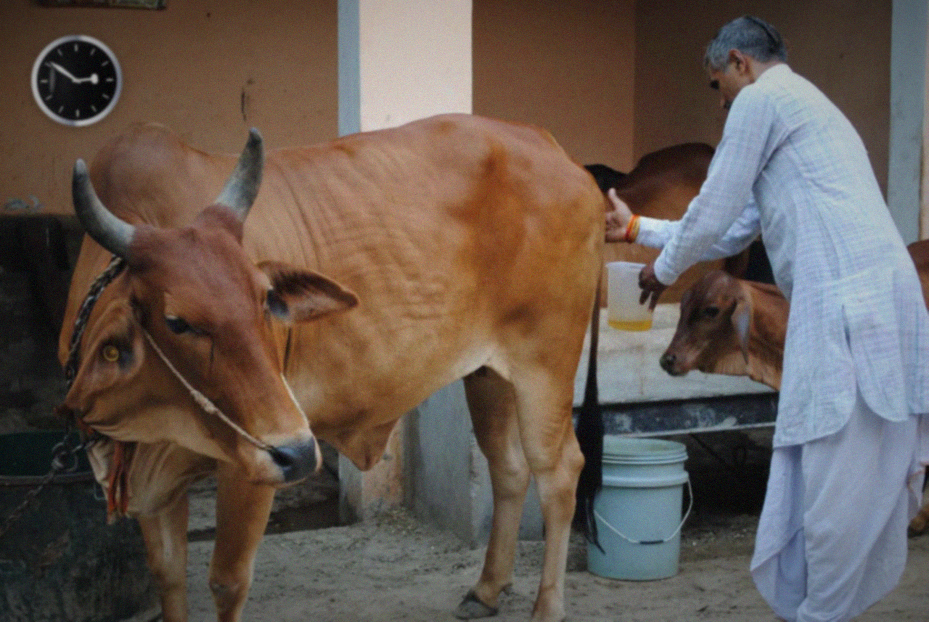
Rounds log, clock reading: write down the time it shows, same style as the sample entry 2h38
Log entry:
2h51
